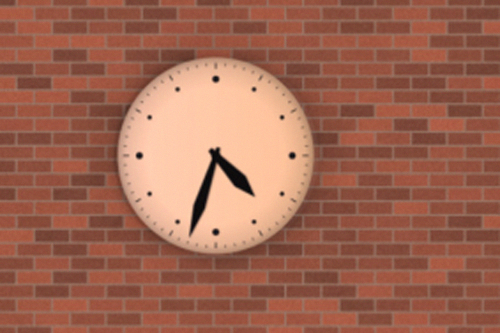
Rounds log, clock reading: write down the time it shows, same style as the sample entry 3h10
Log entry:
4h33
